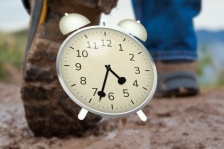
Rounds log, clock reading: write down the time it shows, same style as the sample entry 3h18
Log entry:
4h33
